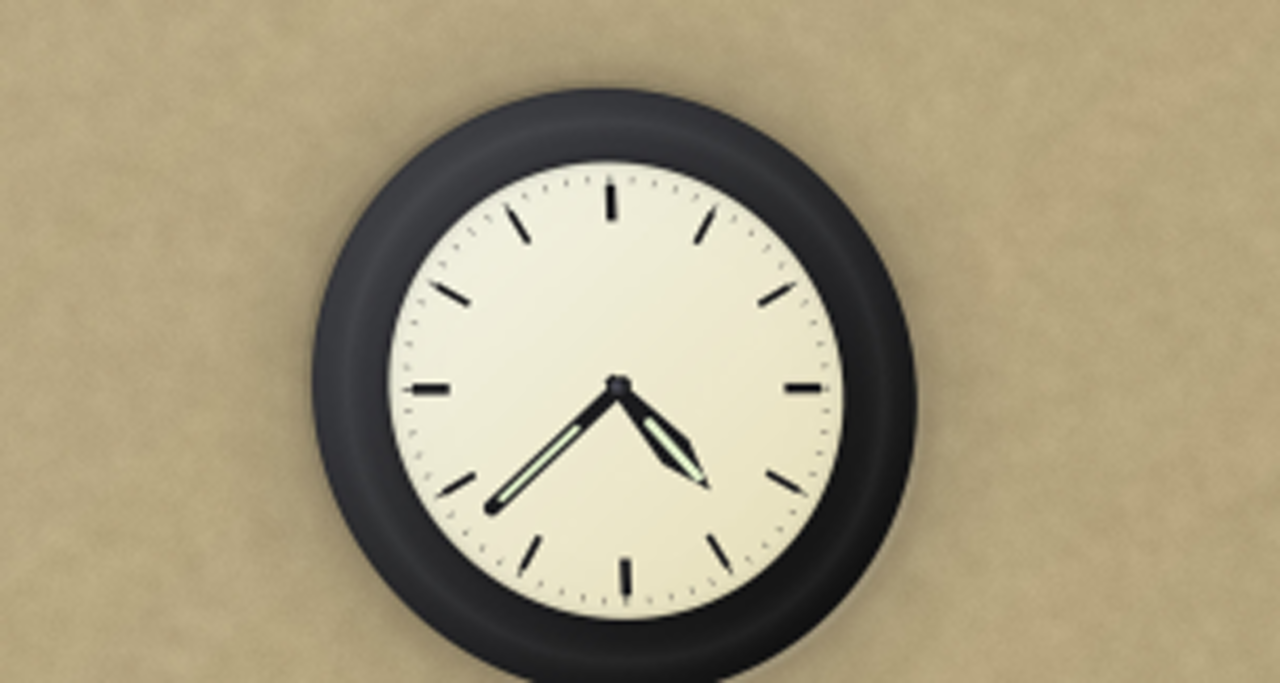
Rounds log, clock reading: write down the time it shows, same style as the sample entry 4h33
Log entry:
4h38
